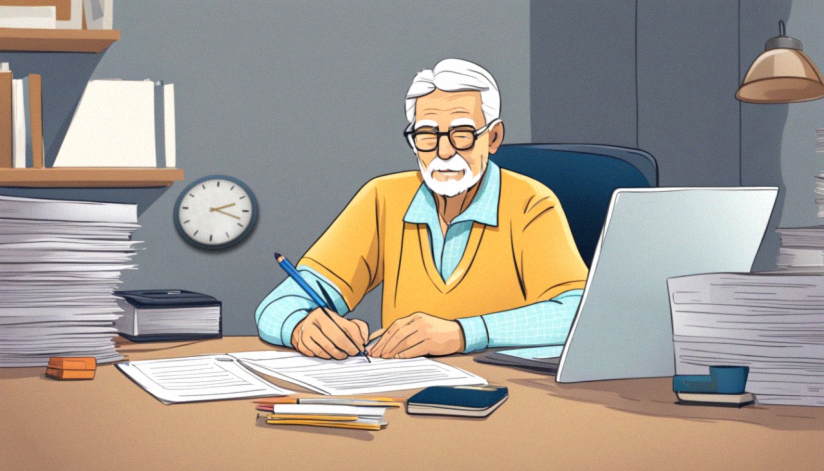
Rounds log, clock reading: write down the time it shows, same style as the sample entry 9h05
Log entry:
2h18
